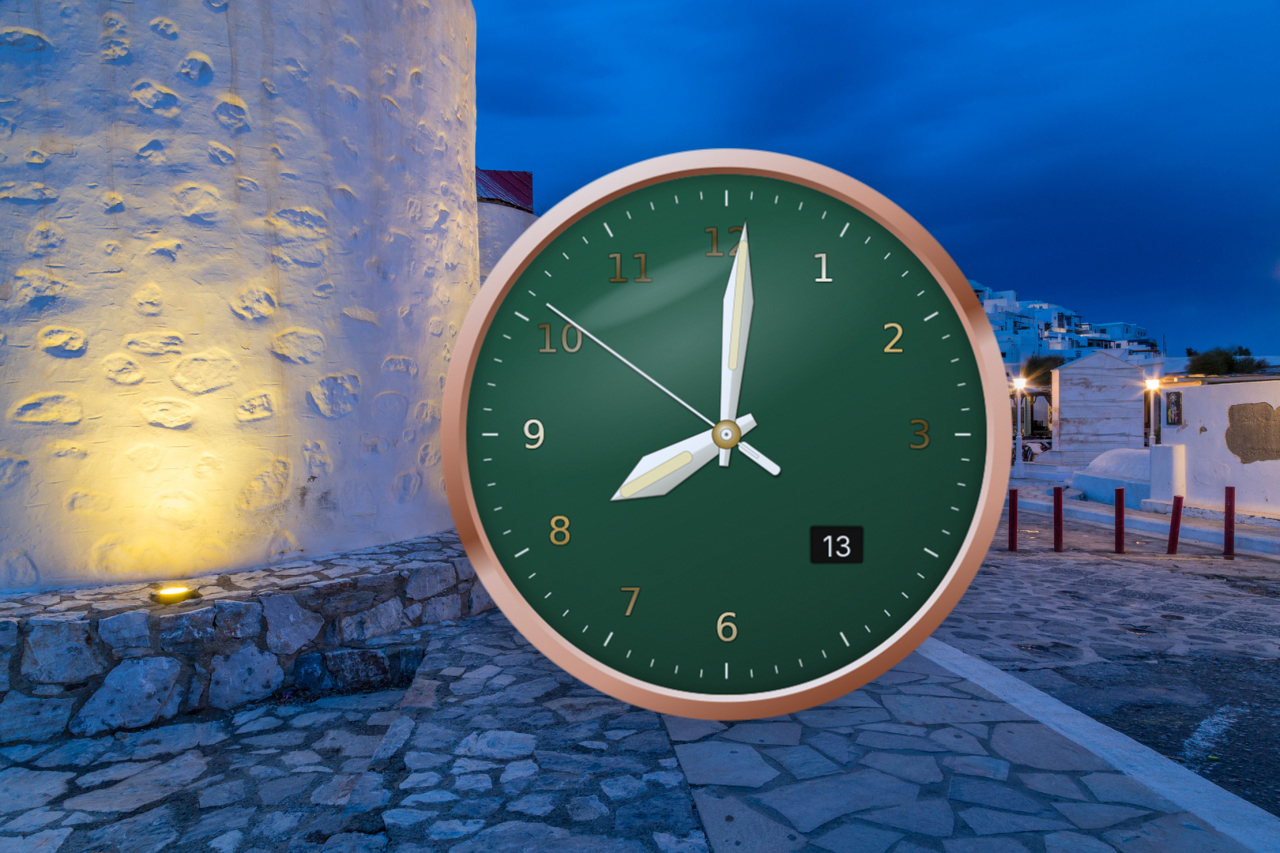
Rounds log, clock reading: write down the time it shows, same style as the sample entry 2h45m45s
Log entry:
8h00m51s
